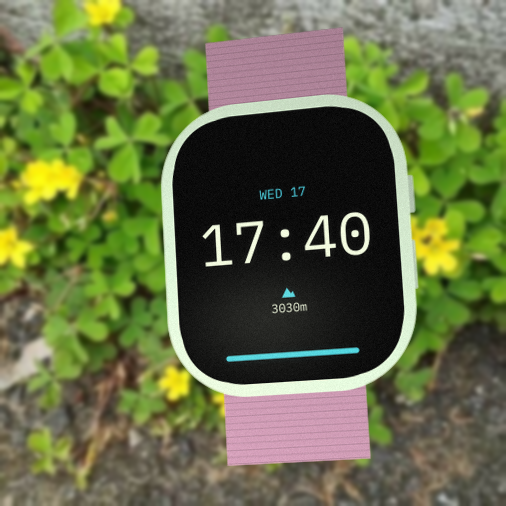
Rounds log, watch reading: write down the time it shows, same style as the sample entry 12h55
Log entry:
17h40
